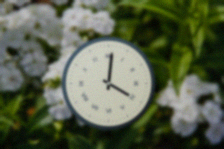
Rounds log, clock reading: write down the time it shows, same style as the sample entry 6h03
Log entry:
4h01
